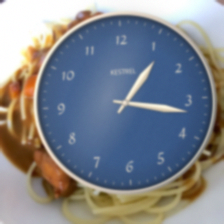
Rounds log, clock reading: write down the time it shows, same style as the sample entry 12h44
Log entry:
1h17
